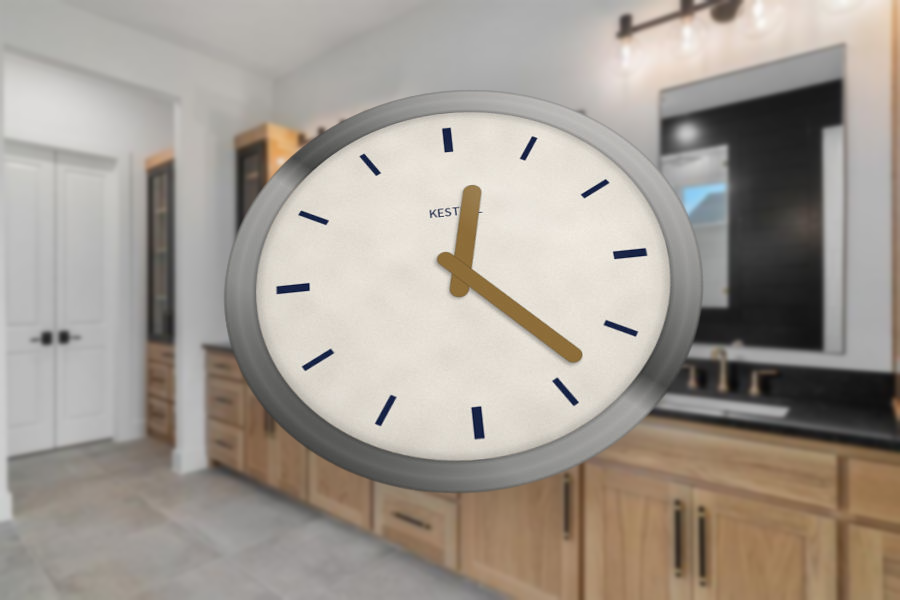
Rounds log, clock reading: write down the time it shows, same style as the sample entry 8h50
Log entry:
12h23
